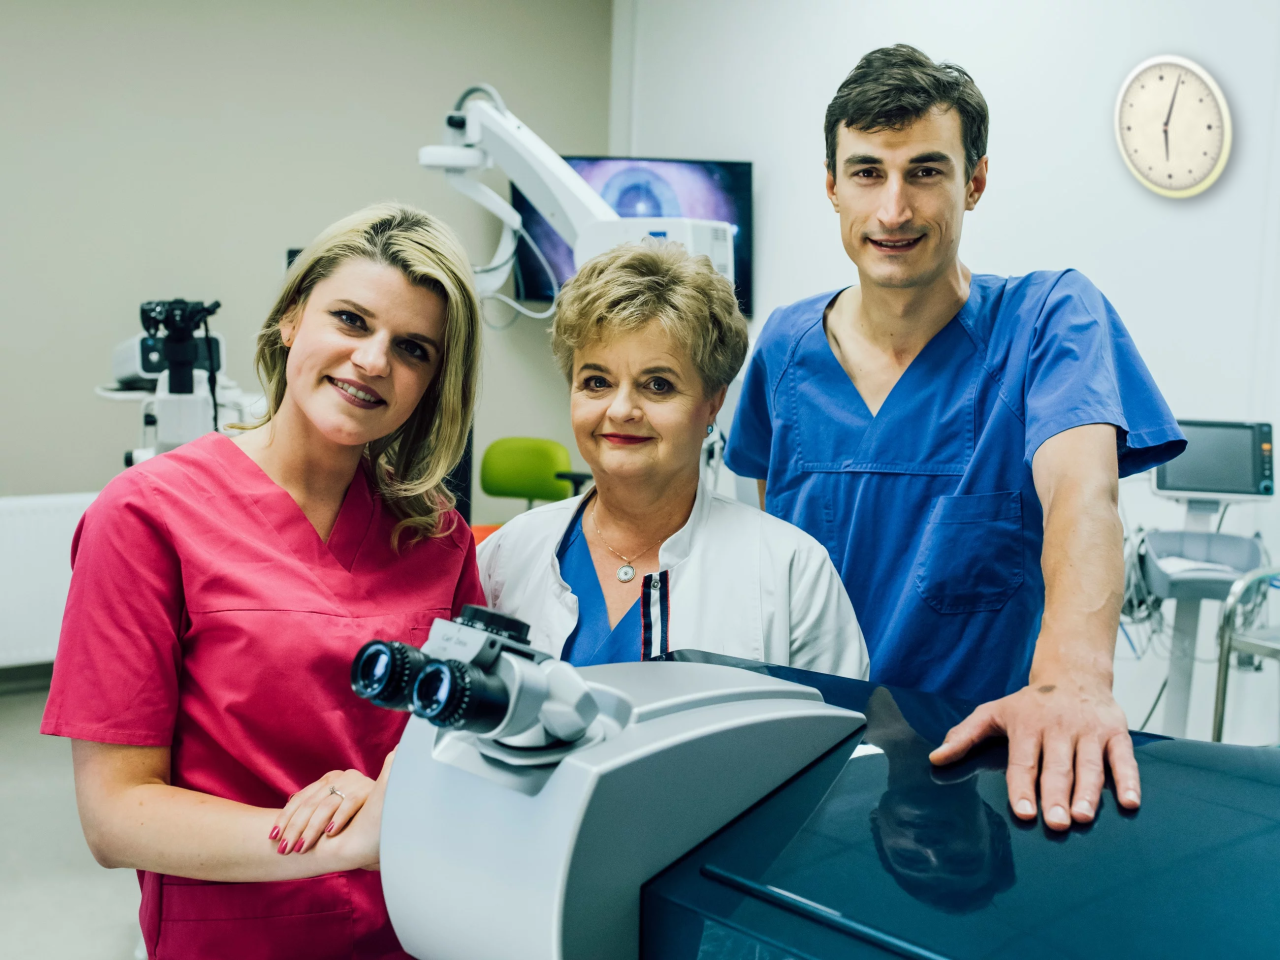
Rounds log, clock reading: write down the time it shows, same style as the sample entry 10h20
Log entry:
6h04
